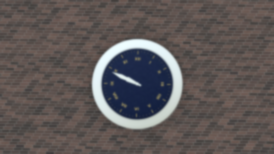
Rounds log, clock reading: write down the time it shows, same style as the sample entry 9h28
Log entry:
9h49
